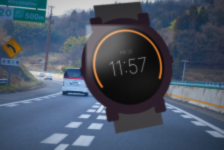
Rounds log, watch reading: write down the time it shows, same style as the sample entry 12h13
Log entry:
11h57
